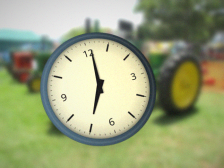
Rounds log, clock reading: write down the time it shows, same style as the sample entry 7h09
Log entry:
7h01
